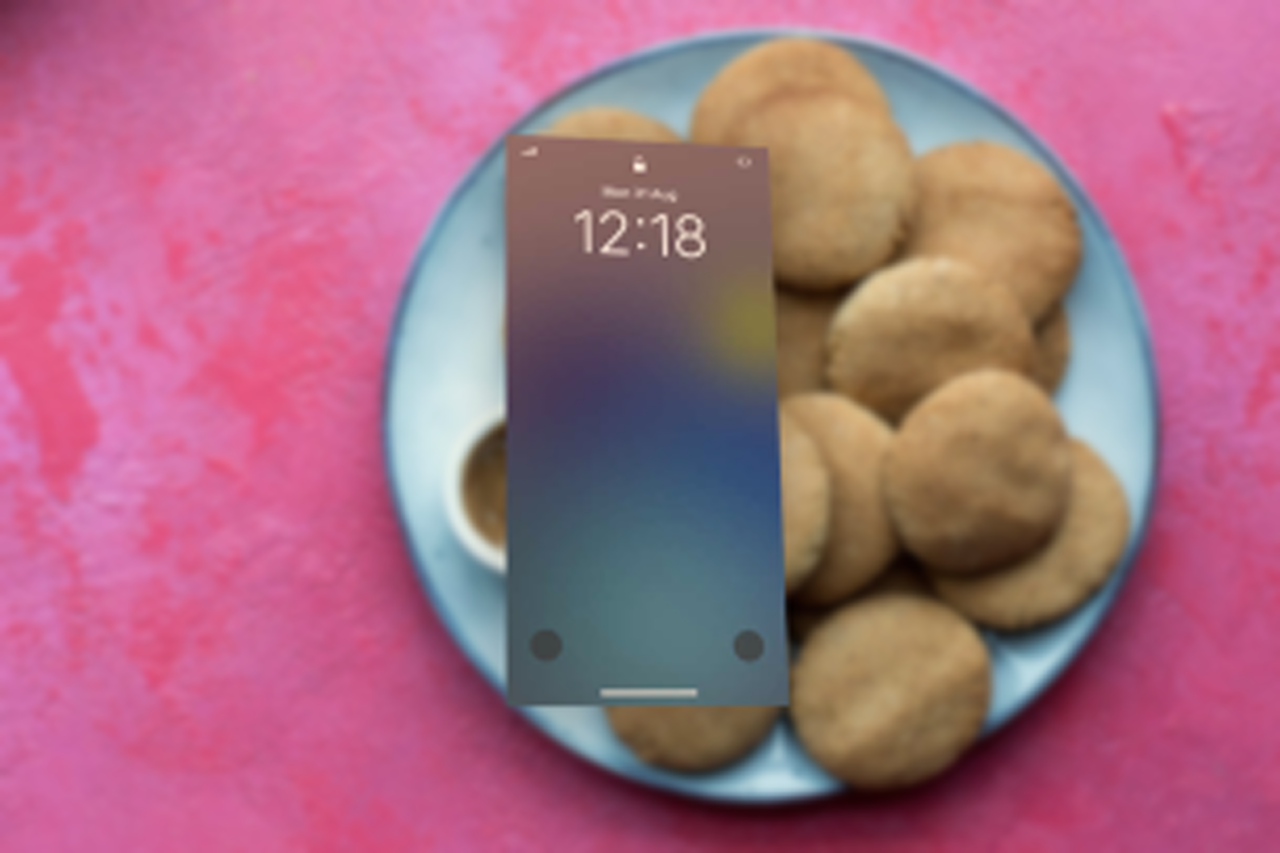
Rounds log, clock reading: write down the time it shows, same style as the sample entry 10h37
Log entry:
12h18
